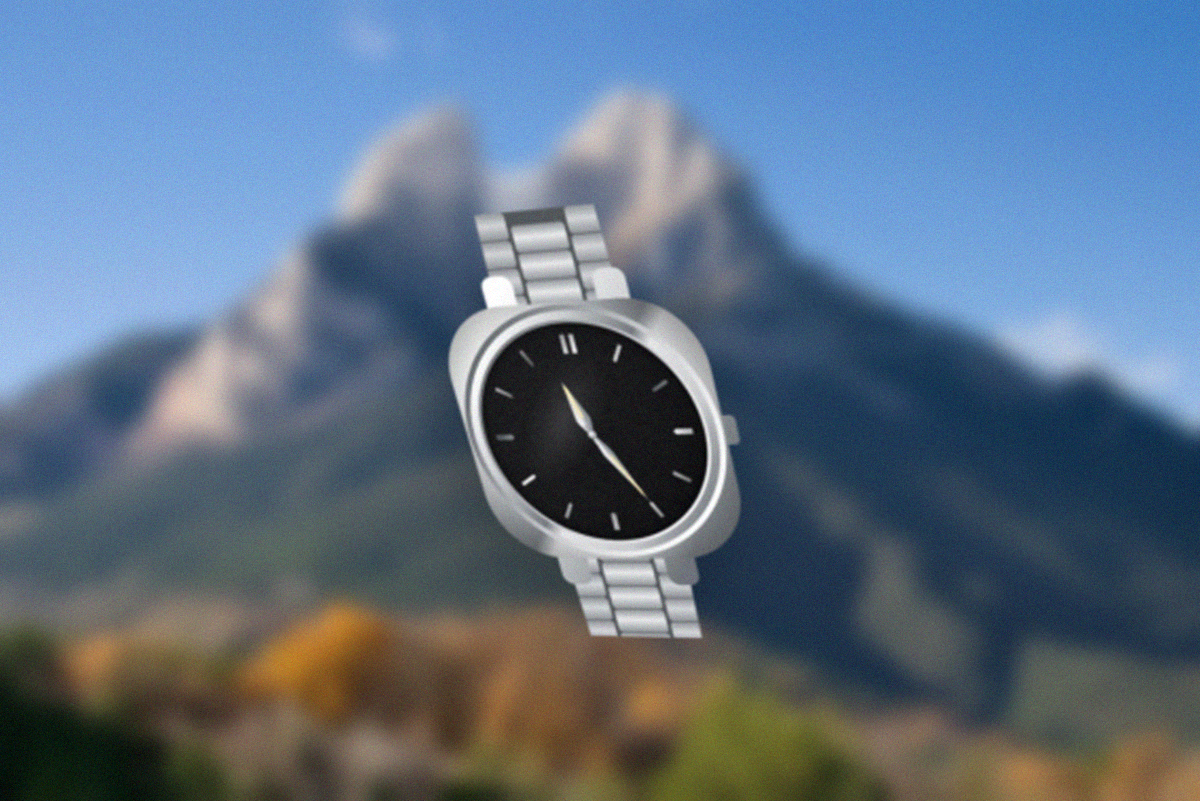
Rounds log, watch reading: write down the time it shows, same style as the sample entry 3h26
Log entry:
11h25
